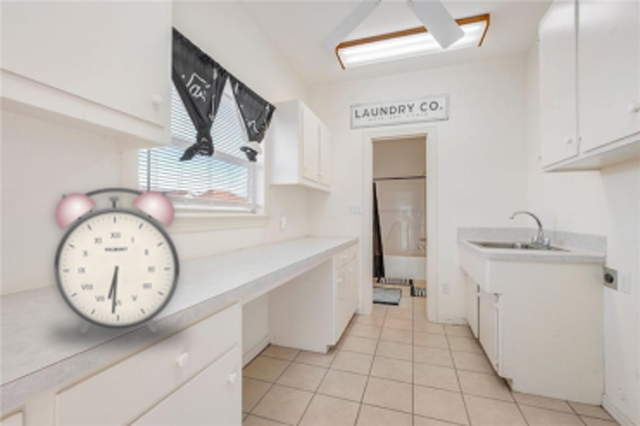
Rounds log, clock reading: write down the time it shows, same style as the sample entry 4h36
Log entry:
6h31
